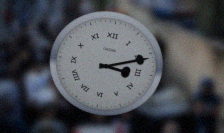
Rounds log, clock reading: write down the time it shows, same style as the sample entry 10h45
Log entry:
3h11
